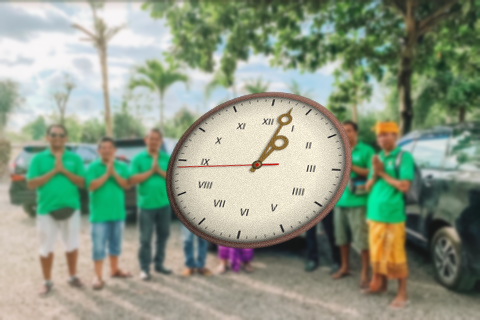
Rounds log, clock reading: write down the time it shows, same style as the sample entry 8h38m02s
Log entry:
1h02m44s
